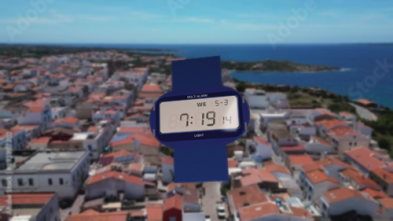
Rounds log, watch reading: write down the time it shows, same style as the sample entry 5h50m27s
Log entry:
7h19m14s
